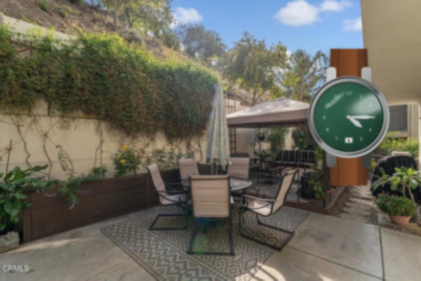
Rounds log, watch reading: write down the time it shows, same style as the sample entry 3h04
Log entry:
4h15
